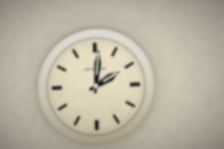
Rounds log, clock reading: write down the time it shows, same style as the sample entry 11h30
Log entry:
2h01
